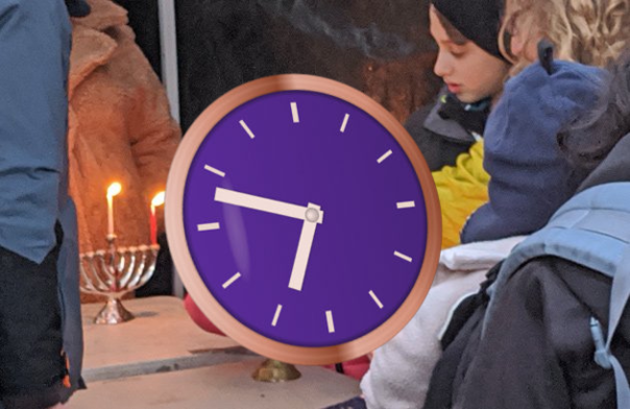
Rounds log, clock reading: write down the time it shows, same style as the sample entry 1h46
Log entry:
6h48
